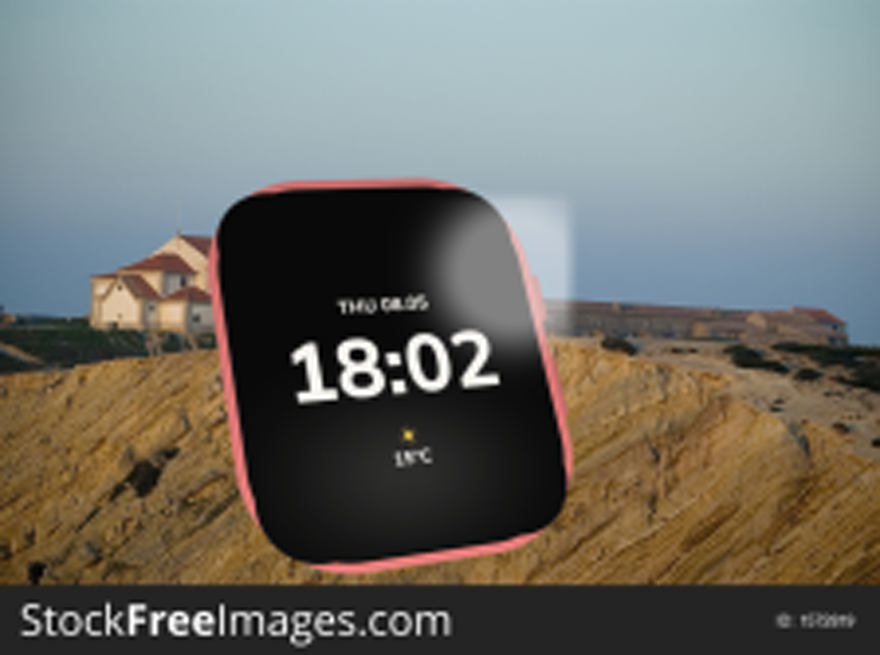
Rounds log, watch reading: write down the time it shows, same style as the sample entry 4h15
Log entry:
18h02
